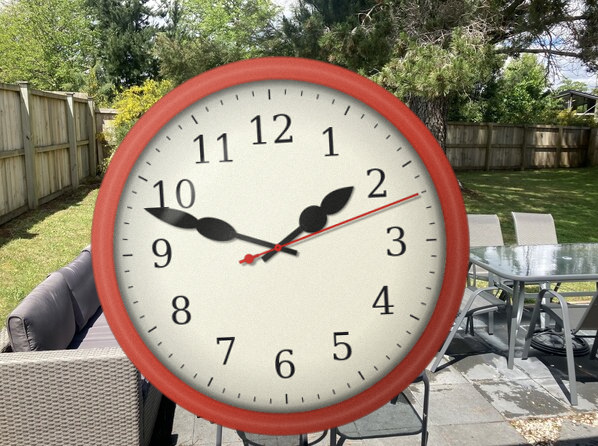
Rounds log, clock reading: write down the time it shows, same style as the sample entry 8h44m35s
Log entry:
1h48m12s
